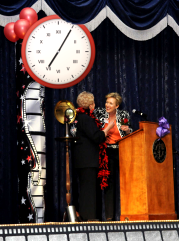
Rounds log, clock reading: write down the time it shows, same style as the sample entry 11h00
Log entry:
7h05
